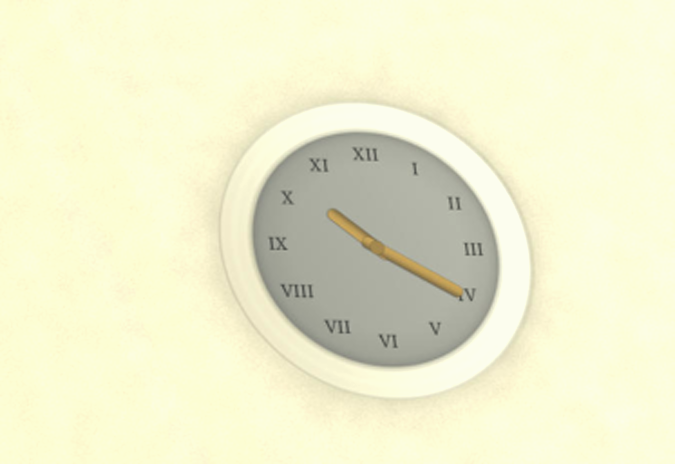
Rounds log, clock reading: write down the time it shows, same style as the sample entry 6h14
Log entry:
10h20
